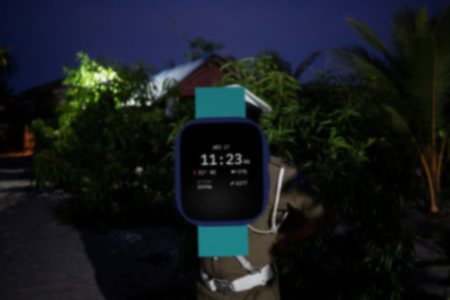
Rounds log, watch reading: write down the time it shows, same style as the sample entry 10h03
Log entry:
11h23
